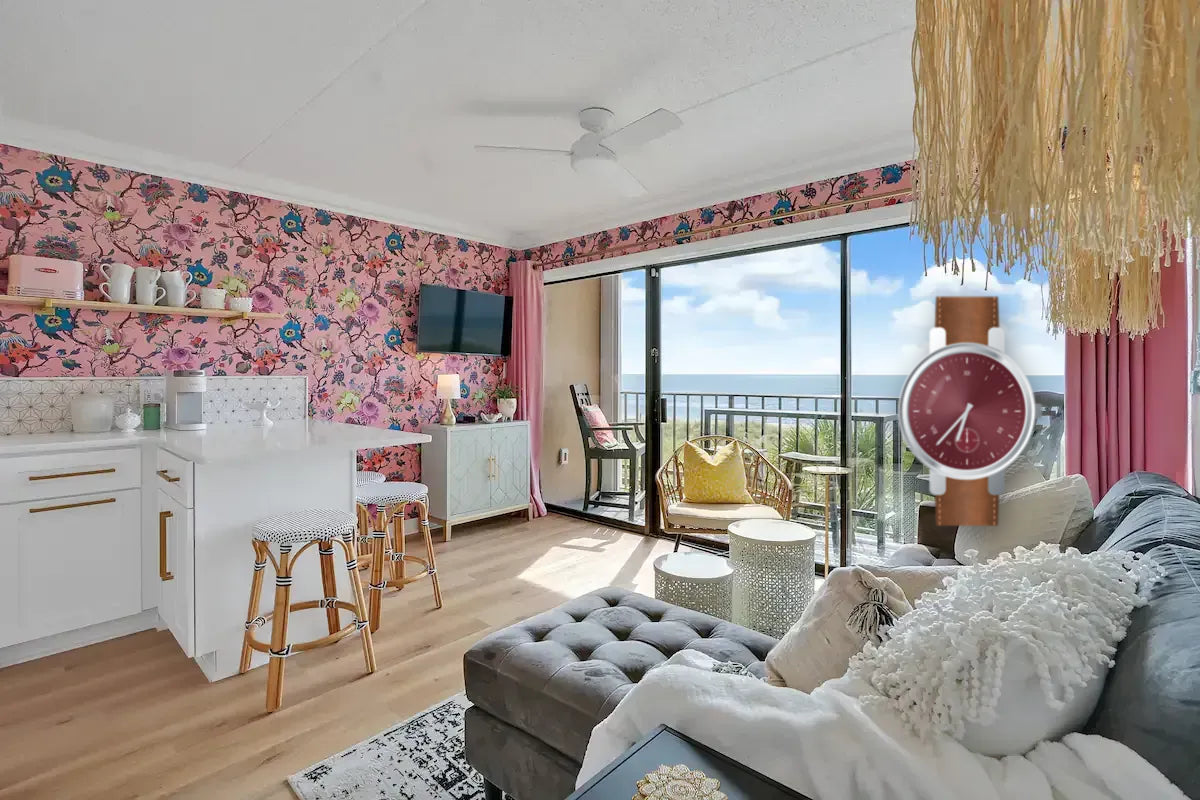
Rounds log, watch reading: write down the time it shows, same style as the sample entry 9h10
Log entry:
6h37
